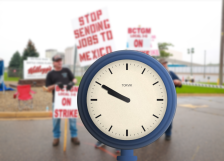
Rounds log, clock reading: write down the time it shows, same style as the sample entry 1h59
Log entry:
9h50
